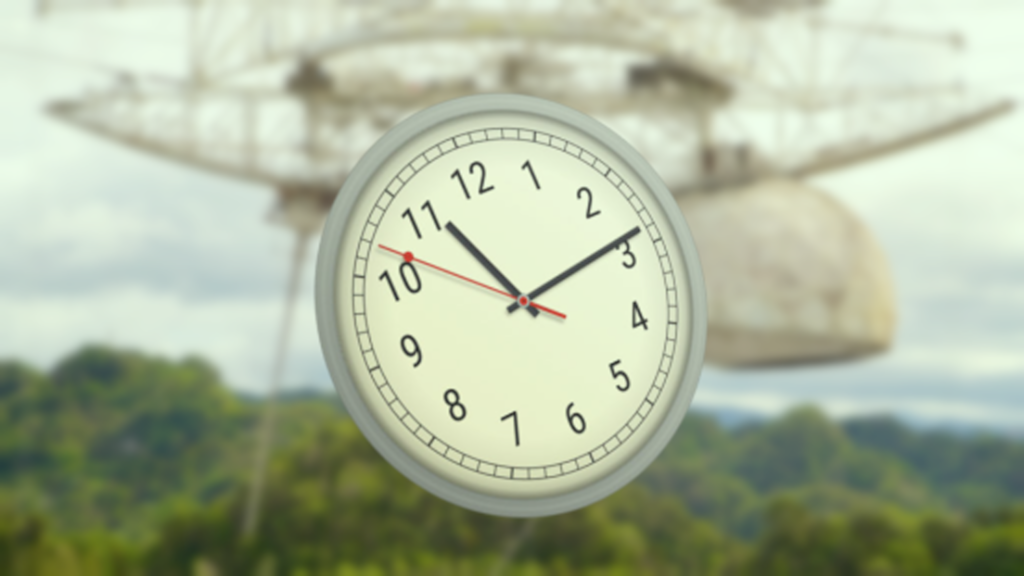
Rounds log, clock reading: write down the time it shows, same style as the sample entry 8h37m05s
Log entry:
11h13m52s
